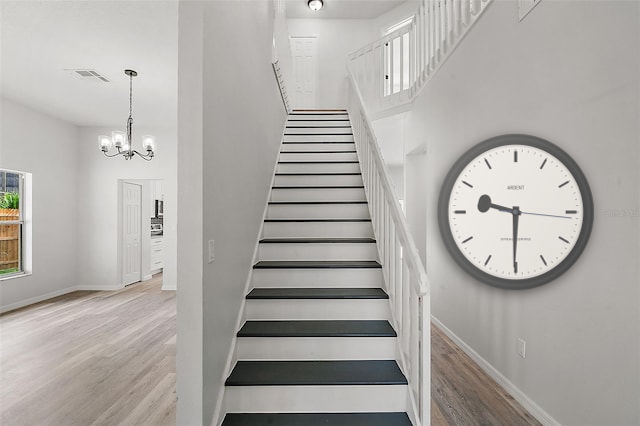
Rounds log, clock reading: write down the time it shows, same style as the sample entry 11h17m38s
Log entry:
9h30m16s
